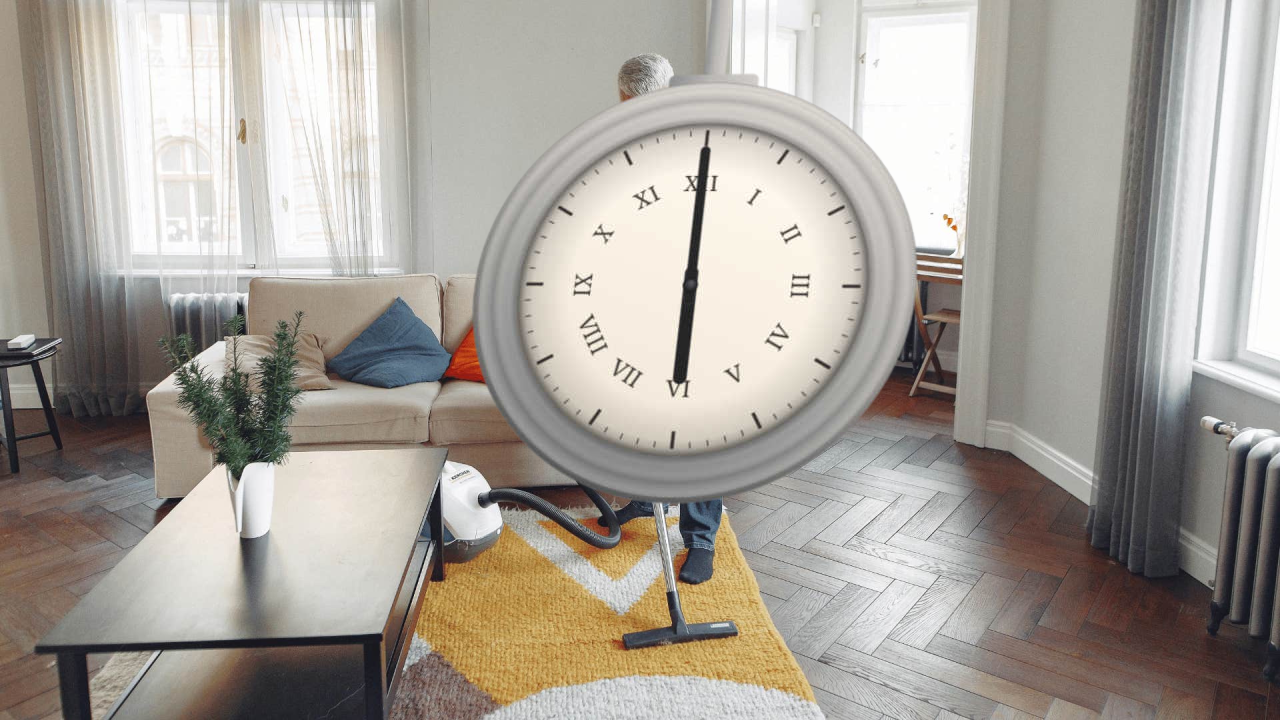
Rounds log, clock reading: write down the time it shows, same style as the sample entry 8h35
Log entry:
6h00
